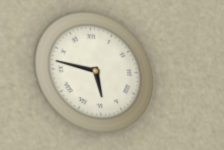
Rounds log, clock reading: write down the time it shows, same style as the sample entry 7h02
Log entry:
5h47
